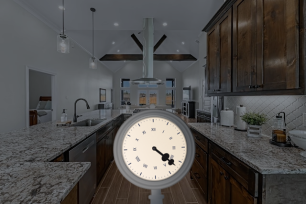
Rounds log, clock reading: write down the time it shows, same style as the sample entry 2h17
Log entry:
4h22
